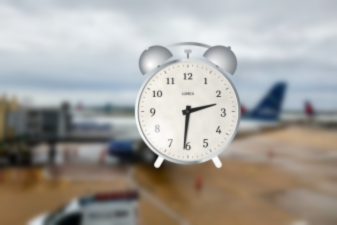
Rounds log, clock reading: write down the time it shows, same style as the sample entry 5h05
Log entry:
2h31
